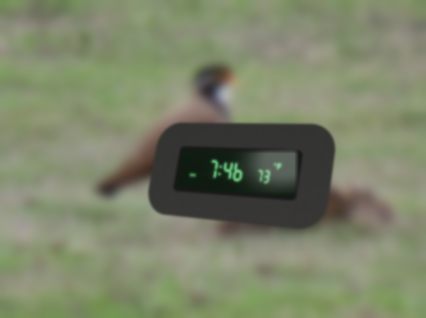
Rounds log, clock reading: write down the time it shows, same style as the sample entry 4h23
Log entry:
7h46
